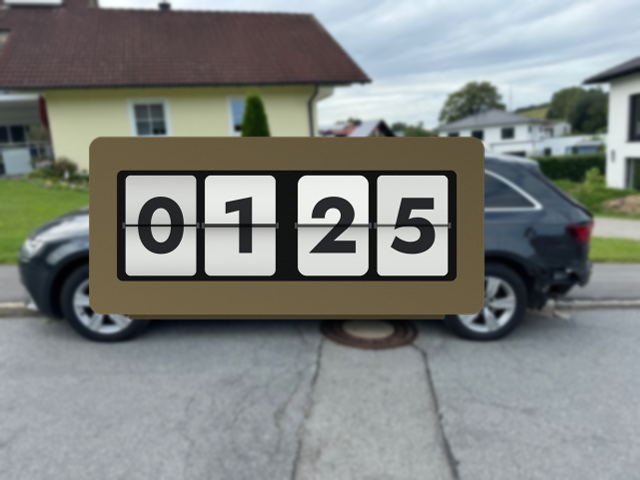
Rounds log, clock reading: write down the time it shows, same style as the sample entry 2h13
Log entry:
1h25
